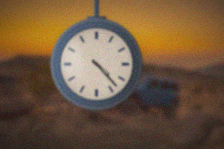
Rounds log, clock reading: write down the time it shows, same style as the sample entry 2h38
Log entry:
4h23
